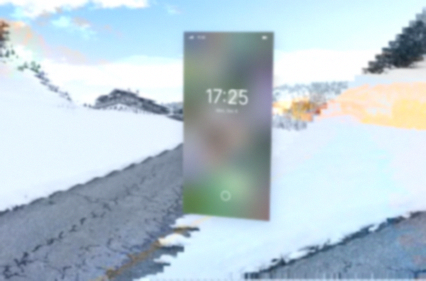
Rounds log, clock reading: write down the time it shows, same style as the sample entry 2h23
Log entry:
17h25
